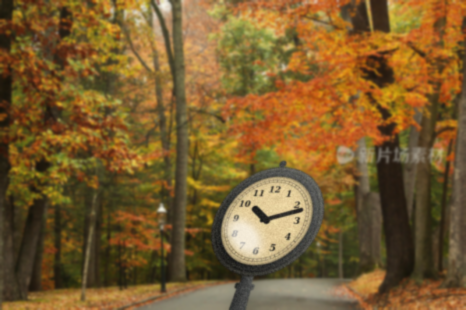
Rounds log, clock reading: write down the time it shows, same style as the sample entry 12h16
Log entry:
10h12
